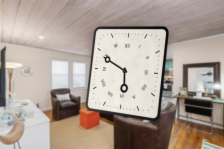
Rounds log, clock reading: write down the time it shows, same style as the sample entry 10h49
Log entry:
5h49
